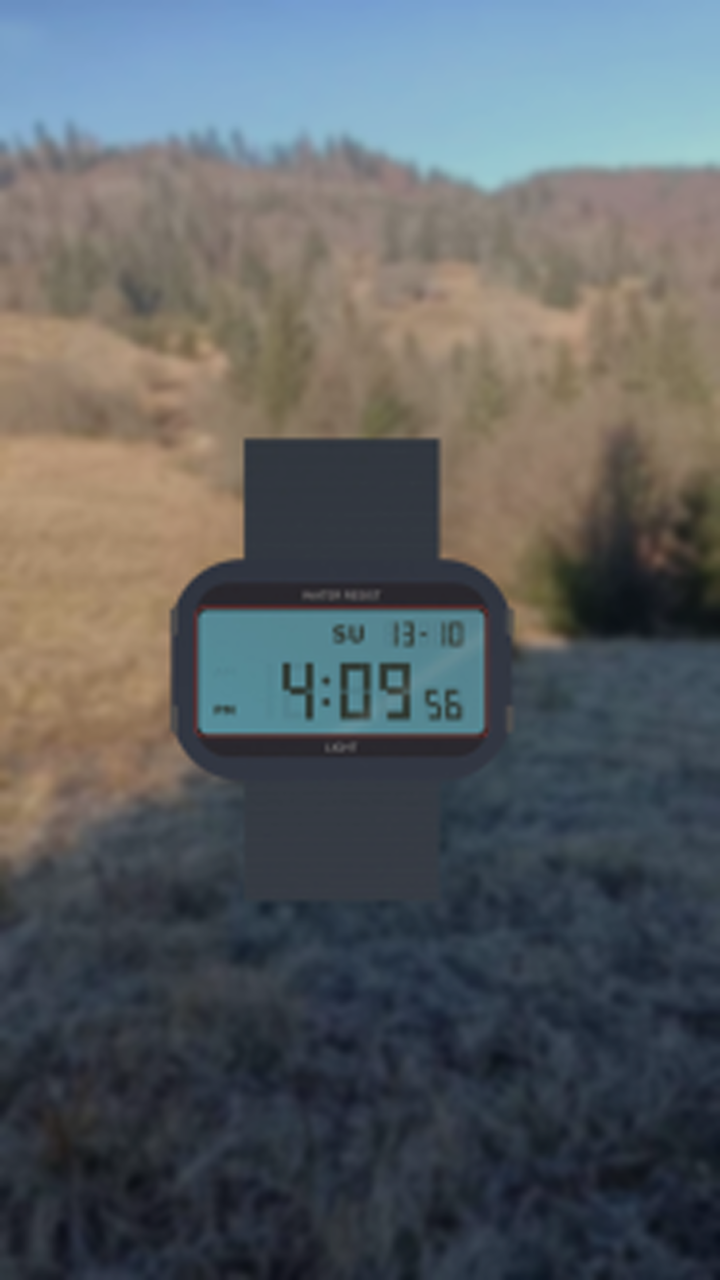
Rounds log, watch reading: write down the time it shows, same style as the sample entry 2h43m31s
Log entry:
4h09m56s
